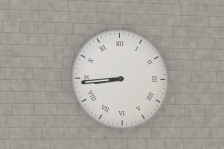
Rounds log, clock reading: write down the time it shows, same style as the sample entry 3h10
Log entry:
8h44
